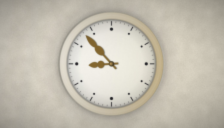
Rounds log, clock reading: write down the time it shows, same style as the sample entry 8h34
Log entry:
8h53
